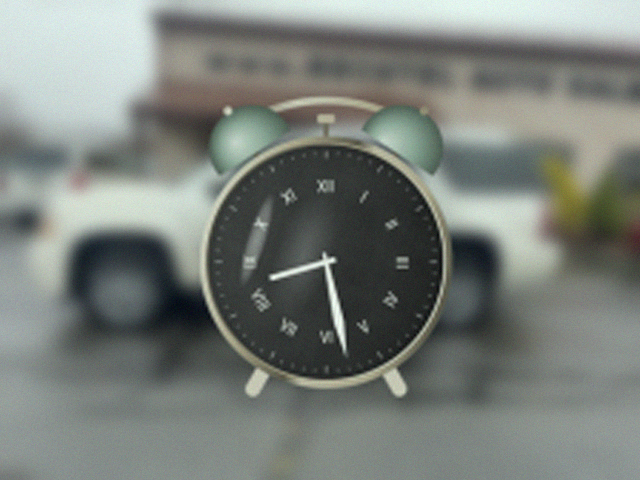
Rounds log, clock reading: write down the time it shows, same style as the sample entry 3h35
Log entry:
8h28
